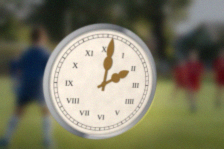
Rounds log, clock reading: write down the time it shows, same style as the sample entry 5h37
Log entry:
2h01
